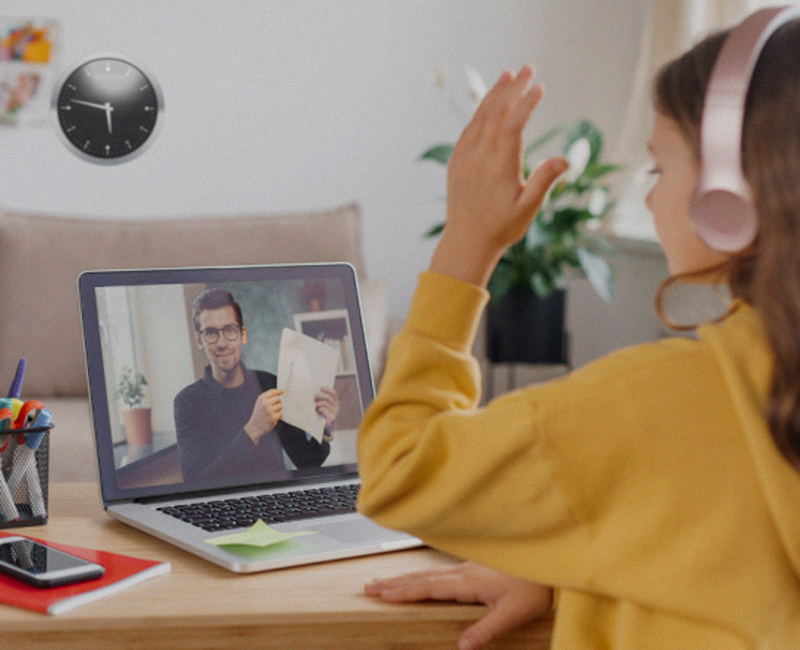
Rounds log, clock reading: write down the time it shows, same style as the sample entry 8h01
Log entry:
5h47
